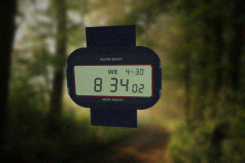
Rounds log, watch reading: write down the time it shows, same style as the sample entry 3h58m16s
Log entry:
8h34m02s
